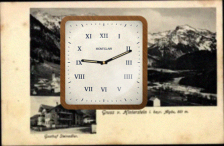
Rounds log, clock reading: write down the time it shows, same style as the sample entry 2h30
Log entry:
9h11
